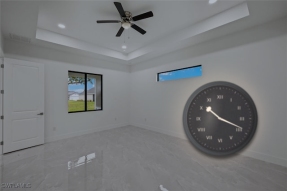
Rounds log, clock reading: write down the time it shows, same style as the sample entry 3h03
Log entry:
10h19
